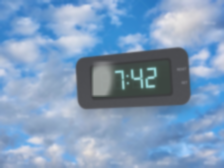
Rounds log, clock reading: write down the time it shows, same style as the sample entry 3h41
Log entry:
7h42
